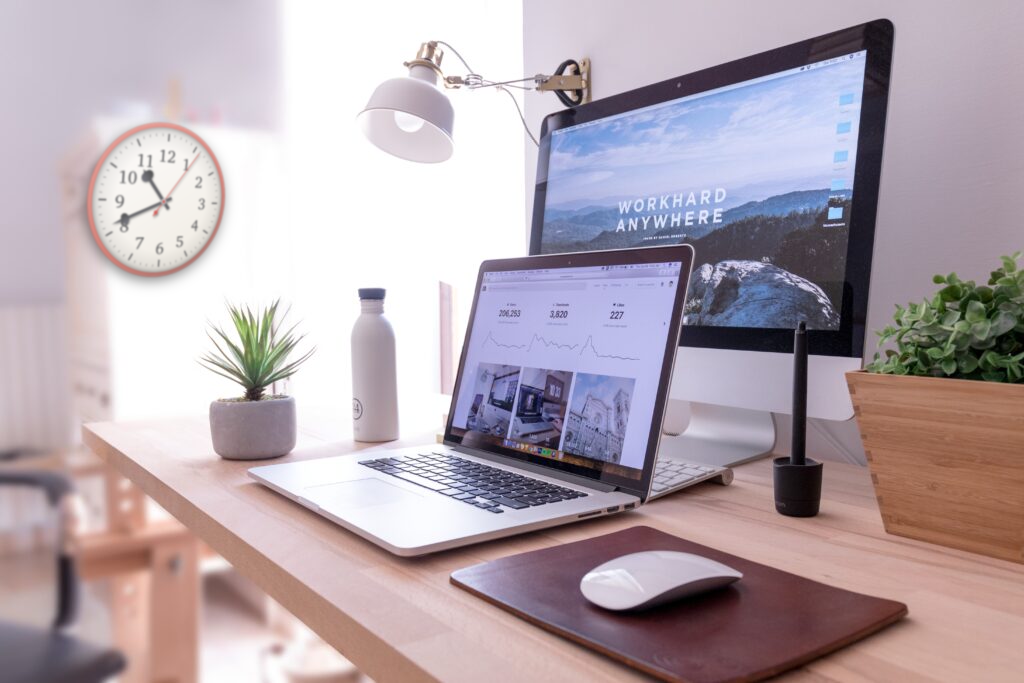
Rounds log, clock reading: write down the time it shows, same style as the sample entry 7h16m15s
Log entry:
10h41m06s
